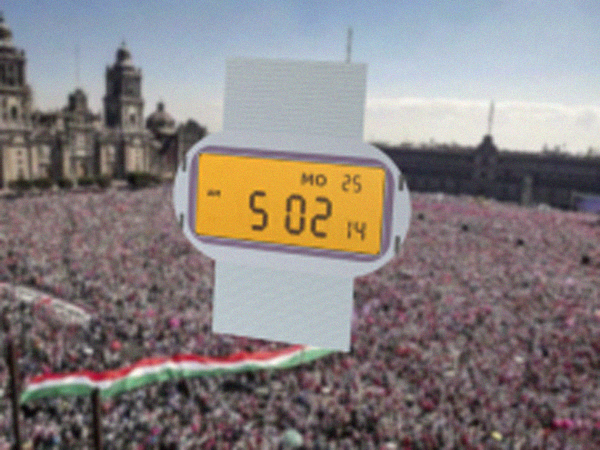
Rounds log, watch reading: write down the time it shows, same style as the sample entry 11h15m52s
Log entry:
5h02m14s
